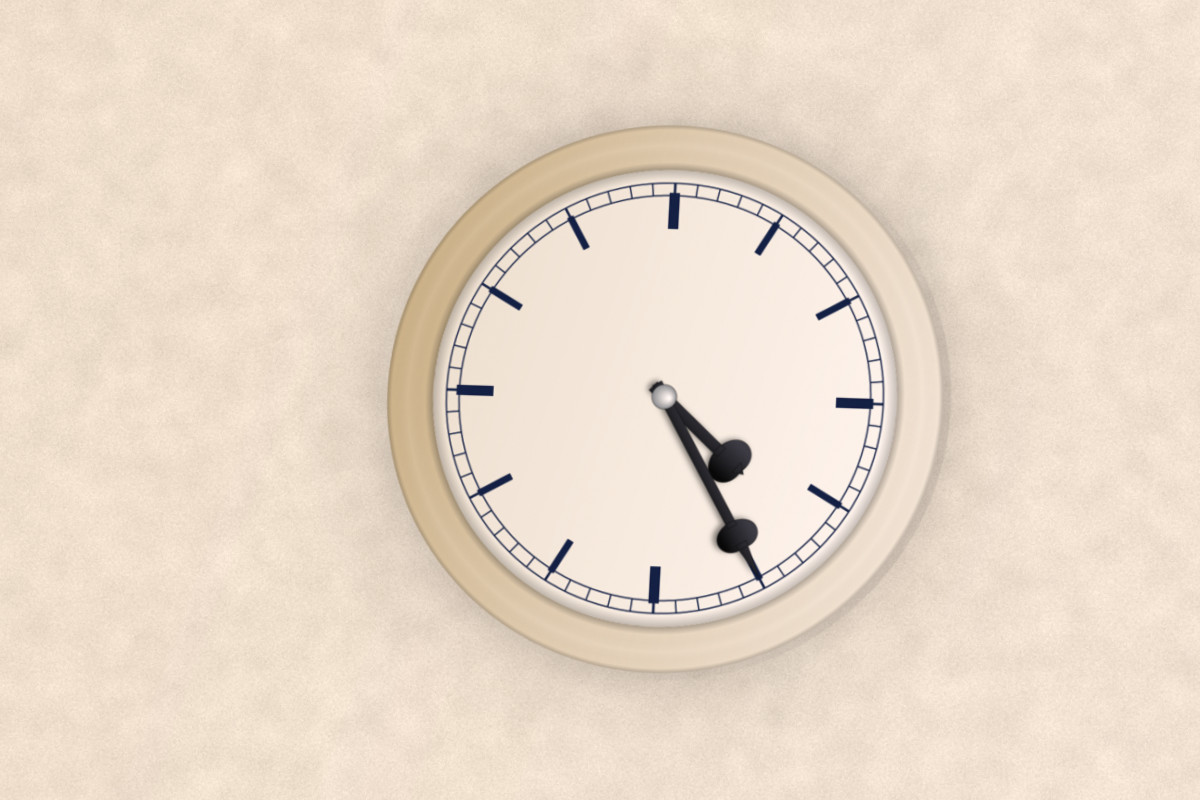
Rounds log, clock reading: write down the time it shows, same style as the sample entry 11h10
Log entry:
4h25
